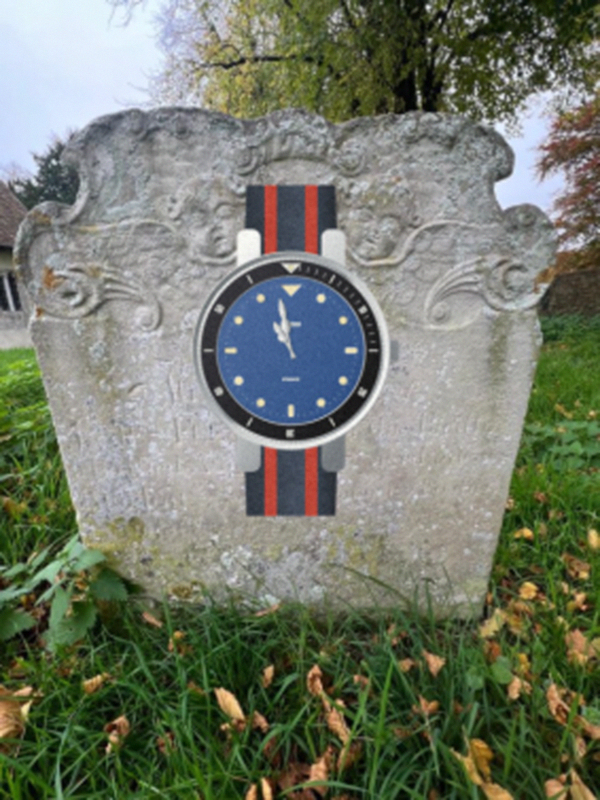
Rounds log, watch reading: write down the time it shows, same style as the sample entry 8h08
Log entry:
10h58
